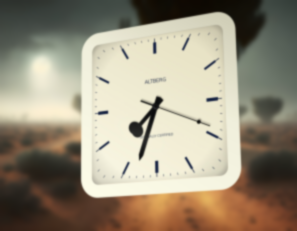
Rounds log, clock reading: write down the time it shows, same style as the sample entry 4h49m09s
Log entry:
7h33m19s
